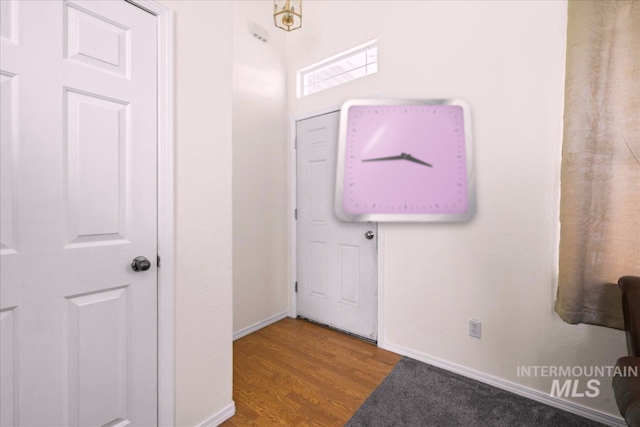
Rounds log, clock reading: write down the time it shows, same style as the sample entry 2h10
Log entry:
3h44
